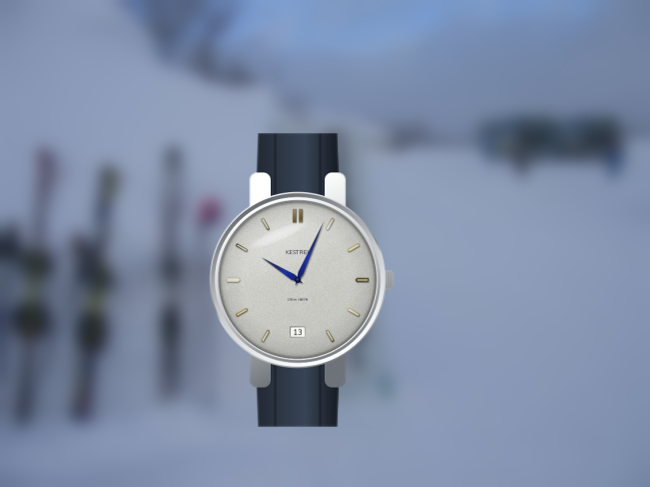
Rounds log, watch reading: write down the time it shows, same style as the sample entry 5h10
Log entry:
10h04
